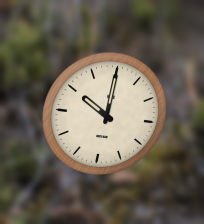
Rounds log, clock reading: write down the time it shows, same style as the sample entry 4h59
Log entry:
10h00
